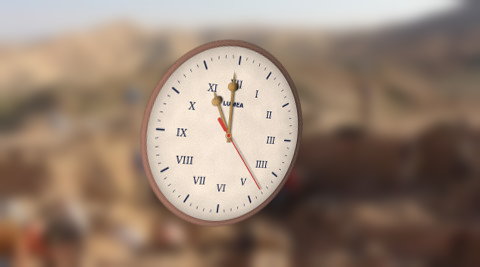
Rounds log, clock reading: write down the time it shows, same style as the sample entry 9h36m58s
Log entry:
10h59m23s
